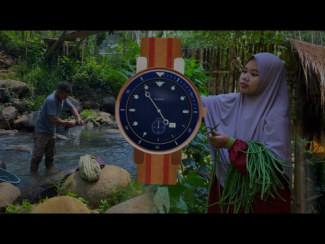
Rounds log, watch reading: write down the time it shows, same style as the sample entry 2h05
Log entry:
4h54
